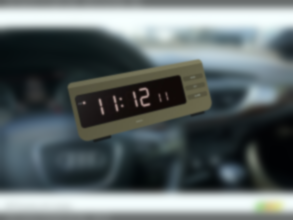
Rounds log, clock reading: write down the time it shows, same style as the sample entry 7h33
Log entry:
11h12
